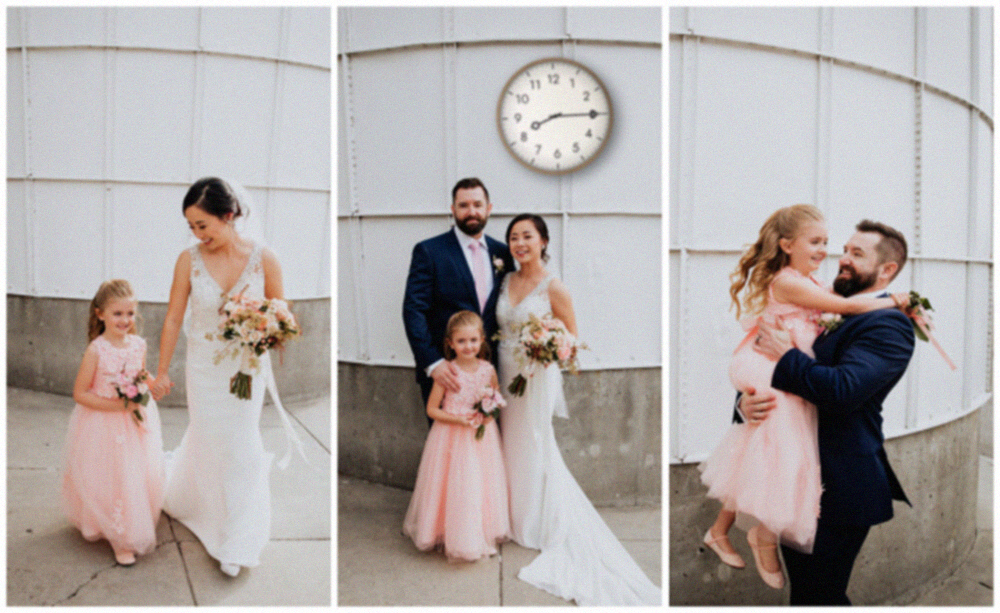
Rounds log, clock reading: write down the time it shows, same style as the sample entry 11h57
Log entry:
8h15
